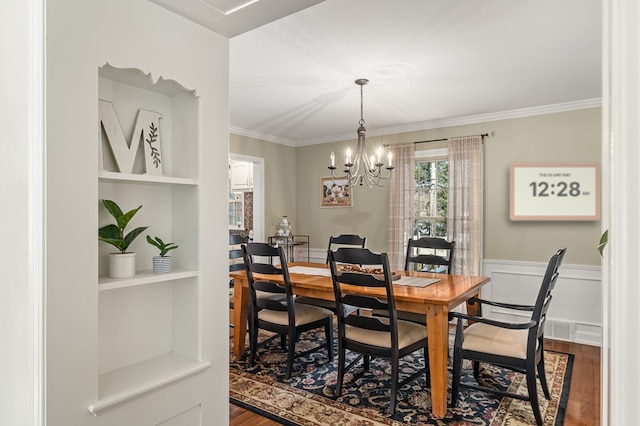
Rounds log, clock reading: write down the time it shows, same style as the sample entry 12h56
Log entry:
12h28
